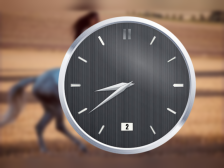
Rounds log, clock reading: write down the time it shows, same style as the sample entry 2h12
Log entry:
8h39
